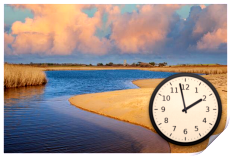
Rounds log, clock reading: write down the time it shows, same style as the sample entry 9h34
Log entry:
1h58
